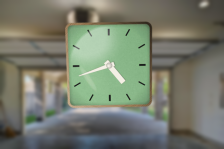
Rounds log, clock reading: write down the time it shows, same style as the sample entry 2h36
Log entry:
4h42
